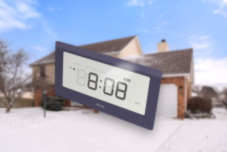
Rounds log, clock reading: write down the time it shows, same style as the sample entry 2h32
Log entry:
8h08
